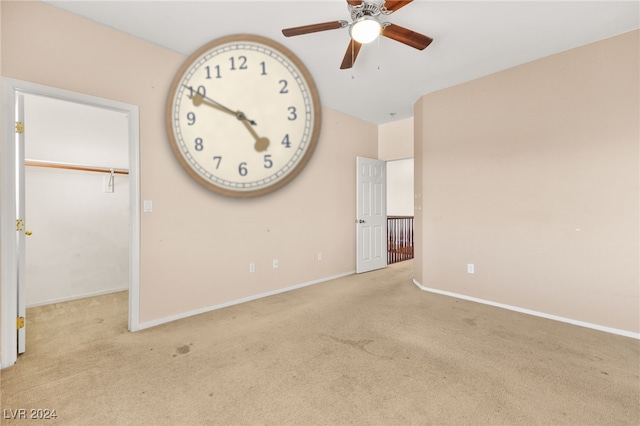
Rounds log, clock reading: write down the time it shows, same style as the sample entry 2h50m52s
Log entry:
4h48m50s
